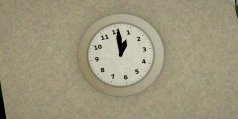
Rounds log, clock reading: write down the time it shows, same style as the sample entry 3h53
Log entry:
1h01
